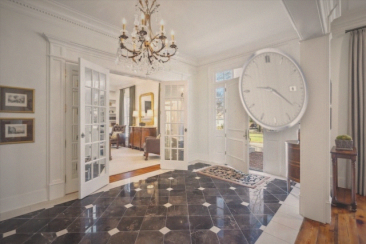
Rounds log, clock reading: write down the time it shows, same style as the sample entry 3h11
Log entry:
9h21
